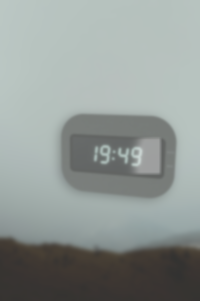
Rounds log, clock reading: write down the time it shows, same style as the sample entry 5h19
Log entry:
19h49
